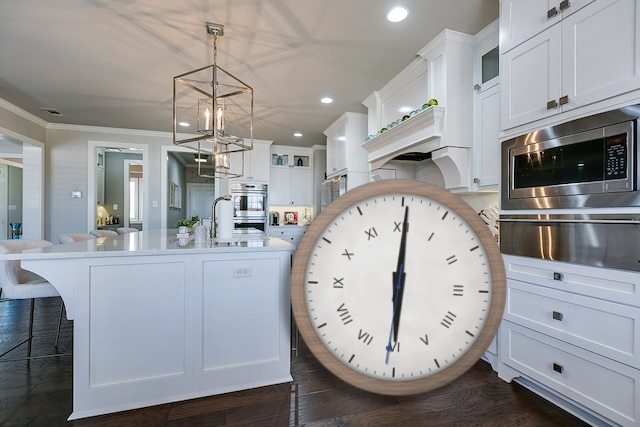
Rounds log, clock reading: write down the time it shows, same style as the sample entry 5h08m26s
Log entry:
6h00m31s
